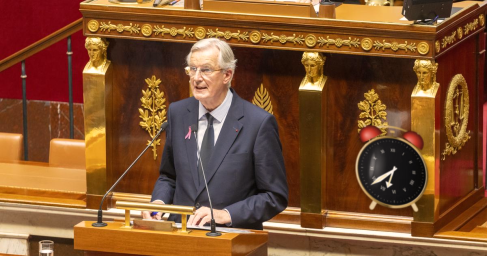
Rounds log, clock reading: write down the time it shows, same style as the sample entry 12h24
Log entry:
6h39
